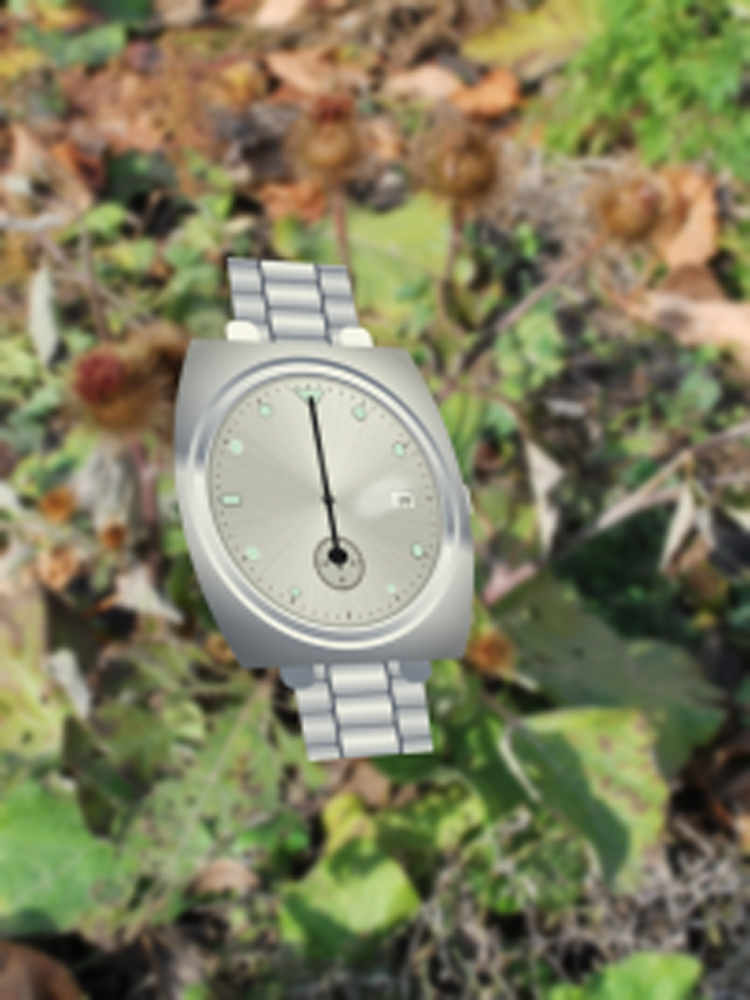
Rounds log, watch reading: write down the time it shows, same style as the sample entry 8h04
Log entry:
6h00
